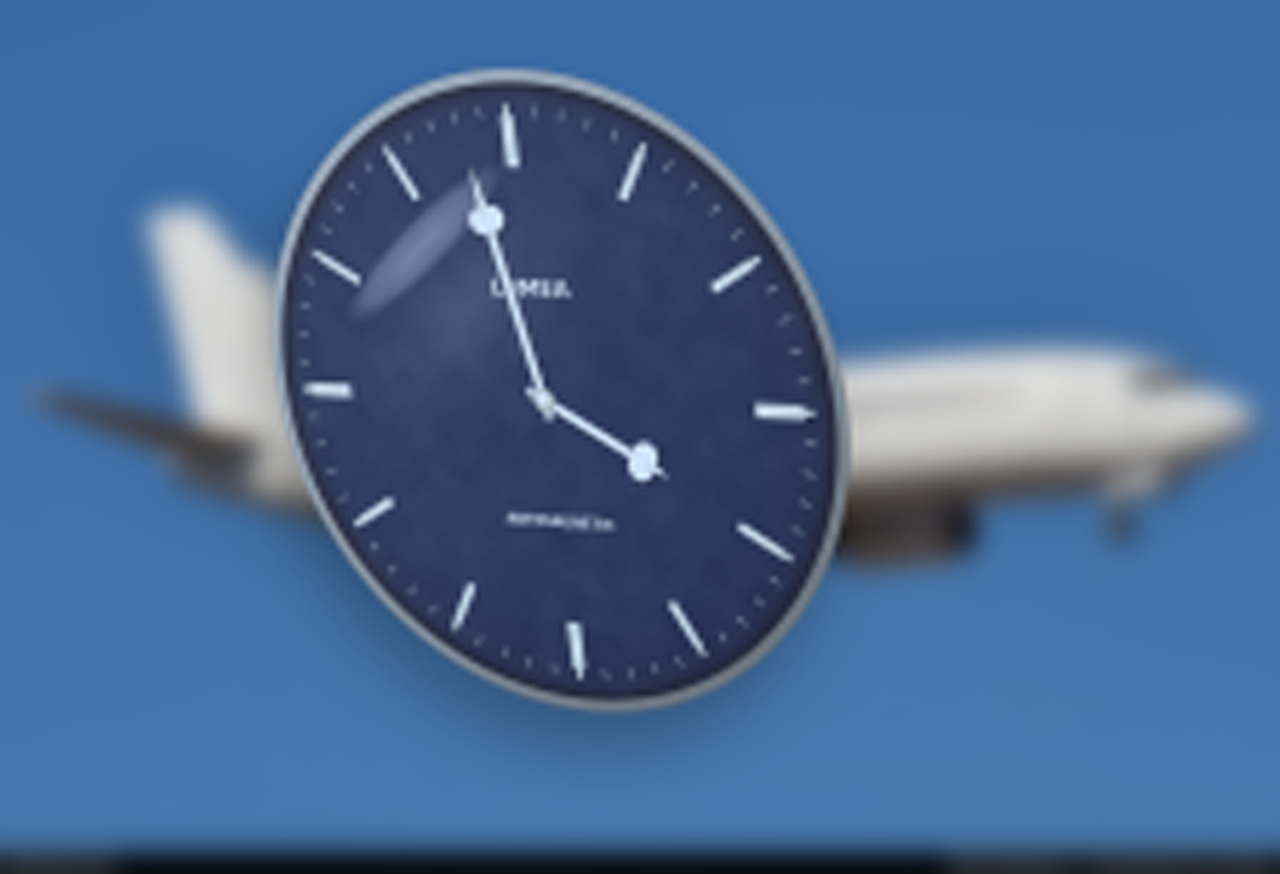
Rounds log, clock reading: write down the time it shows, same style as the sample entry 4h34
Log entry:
3h58
